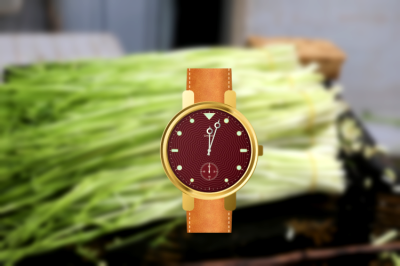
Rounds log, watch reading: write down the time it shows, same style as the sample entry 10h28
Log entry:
12h03
